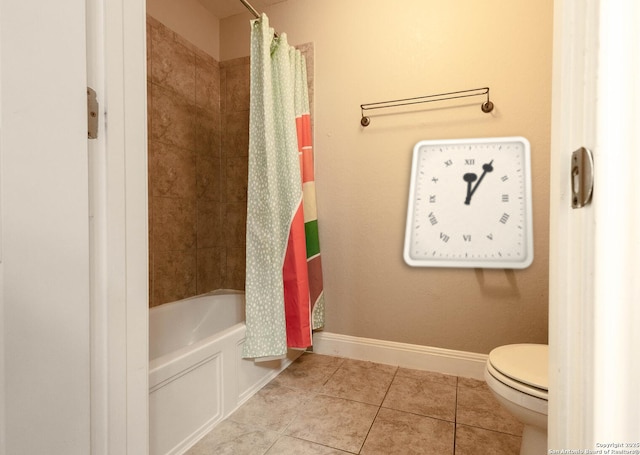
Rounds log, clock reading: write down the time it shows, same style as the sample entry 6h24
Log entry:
12h05
